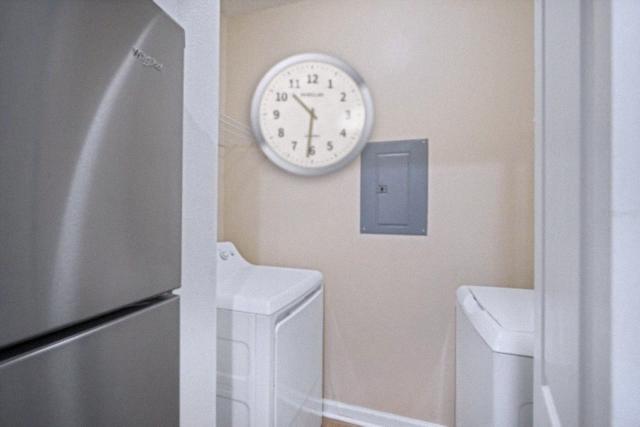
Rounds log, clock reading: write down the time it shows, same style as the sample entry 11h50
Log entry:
10h31
